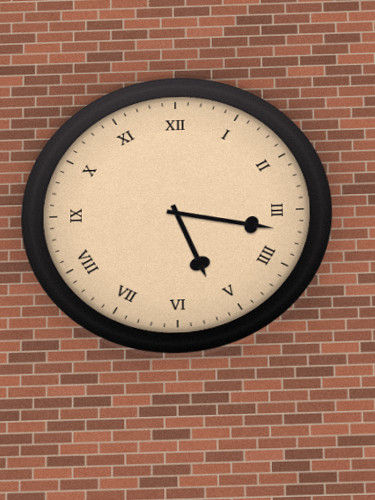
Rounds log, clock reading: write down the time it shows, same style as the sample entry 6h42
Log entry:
5h17
